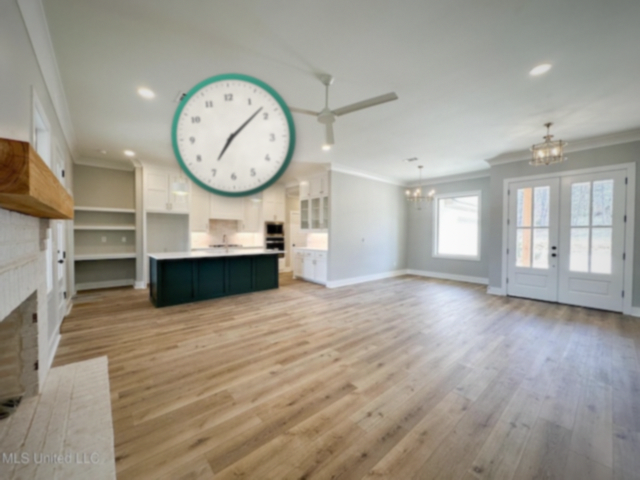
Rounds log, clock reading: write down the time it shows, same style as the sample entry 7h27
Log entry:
7h08
